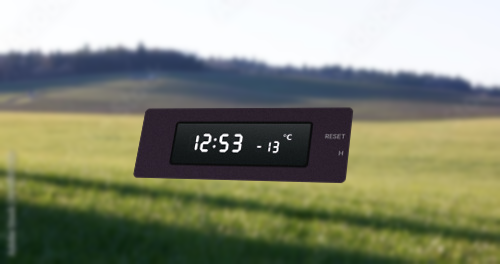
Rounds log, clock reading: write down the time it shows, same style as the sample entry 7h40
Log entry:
12h53
